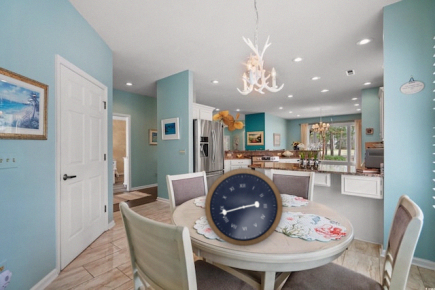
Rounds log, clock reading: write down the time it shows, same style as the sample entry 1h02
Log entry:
2h43
